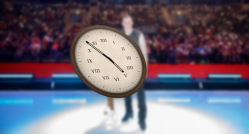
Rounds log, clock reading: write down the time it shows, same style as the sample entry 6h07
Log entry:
4h53
